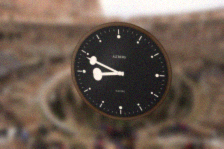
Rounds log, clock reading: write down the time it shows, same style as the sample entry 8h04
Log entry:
8h49
